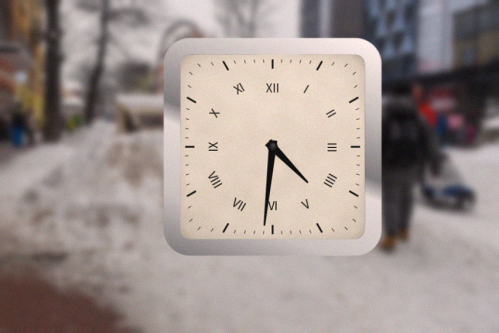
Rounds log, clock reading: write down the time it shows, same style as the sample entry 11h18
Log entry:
4h31
